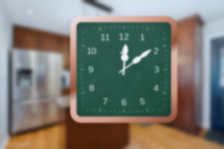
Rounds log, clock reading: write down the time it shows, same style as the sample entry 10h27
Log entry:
12h09
